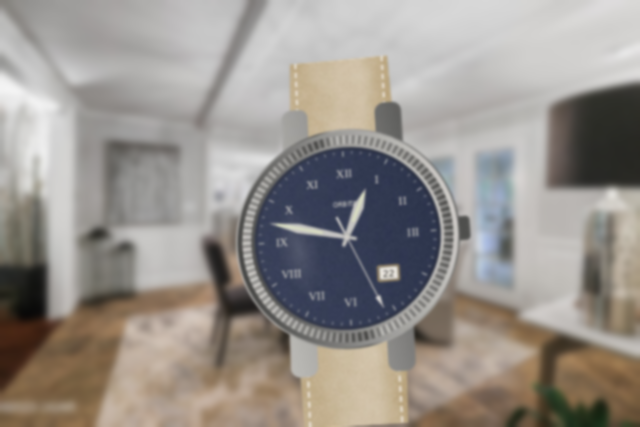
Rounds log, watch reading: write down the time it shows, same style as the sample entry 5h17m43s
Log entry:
12h47m26s
